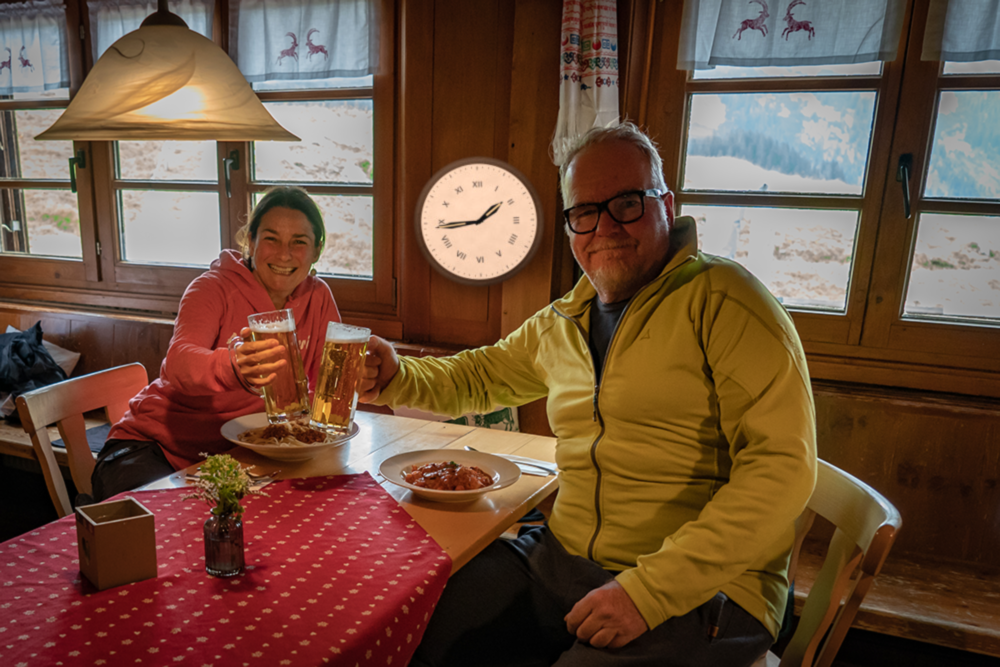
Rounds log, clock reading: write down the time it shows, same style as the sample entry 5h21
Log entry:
1h44
